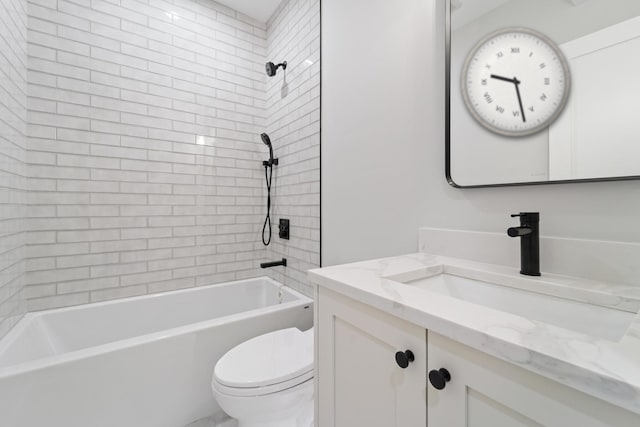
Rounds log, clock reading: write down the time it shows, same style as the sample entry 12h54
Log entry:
9h28
